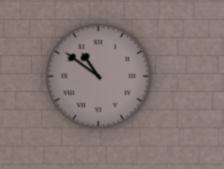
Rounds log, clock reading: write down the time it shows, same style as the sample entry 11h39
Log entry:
10h51
